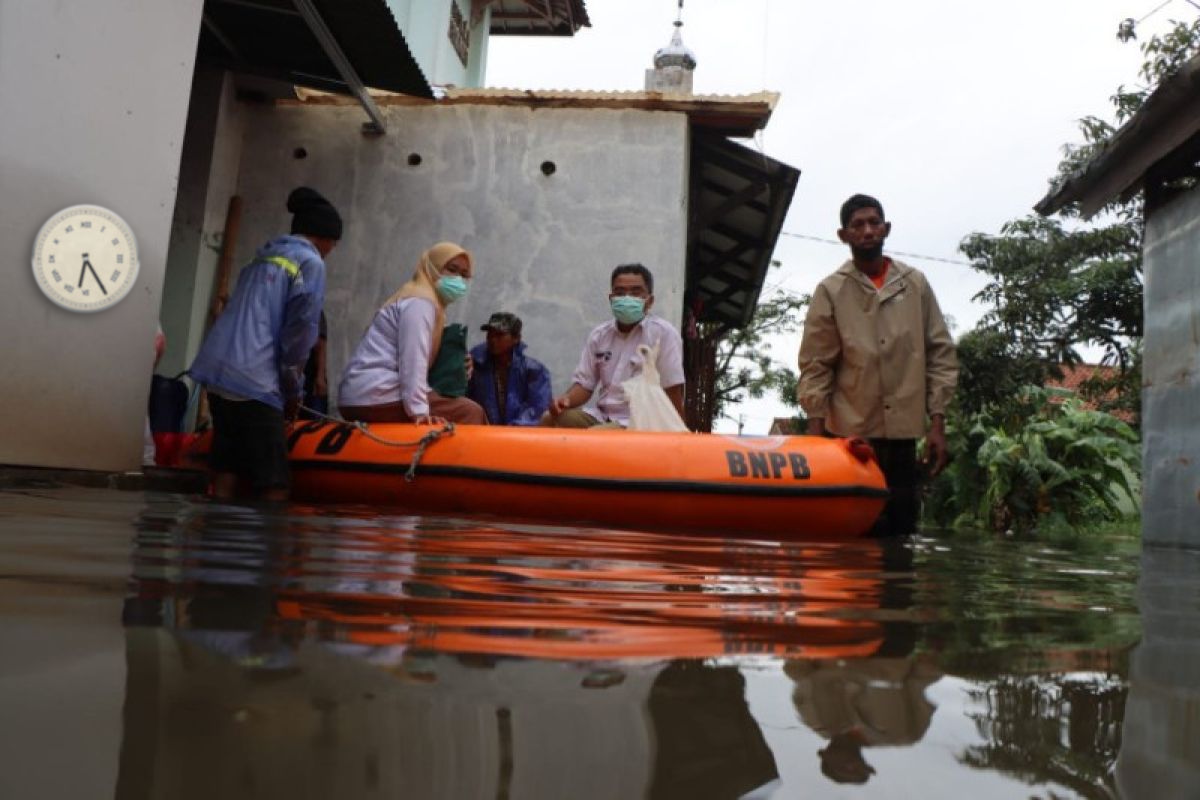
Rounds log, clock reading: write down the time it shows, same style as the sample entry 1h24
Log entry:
6h25
